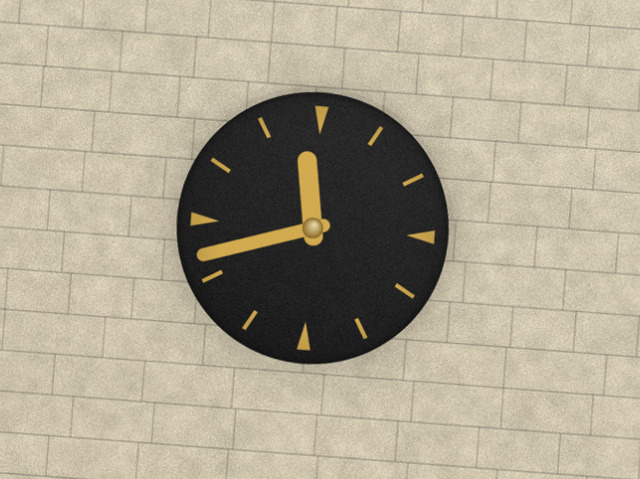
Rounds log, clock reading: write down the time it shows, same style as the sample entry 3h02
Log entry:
11h42
